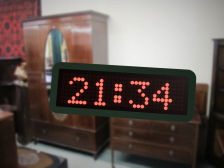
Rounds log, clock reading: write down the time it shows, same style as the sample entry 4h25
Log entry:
21h34
